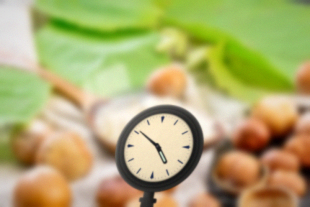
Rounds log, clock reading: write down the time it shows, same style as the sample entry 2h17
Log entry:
4h51
